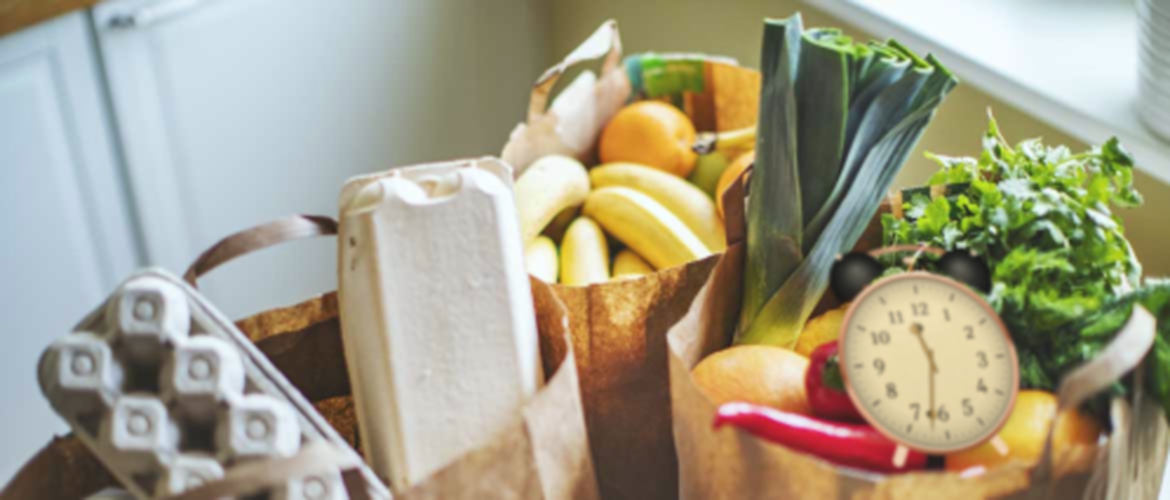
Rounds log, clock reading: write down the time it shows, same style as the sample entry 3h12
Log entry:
11h32
